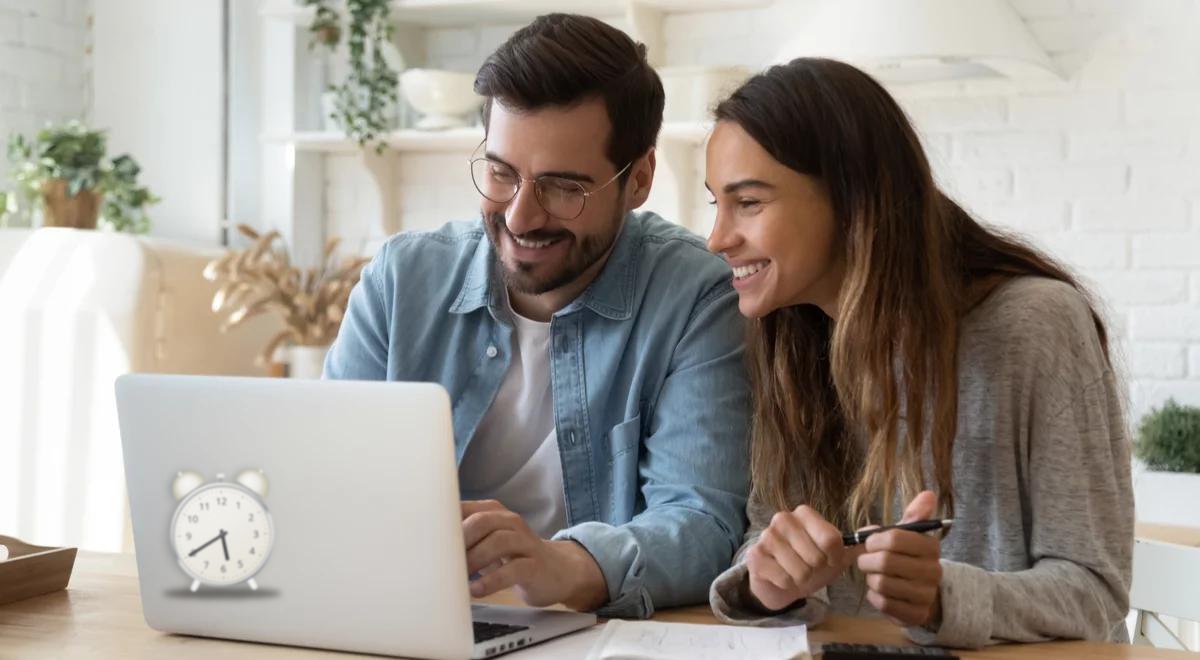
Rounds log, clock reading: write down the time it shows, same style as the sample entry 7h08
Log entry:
5h40
